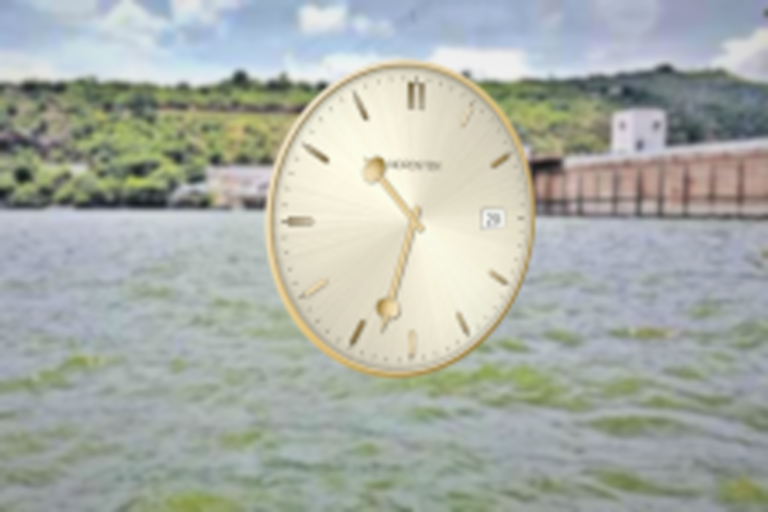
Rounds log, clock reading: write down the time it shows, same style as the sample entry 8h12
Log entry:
10h33
